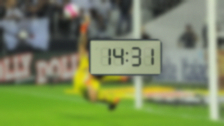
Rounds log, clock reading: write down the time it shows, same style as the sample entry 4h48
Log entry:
14h31
